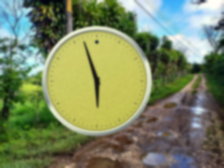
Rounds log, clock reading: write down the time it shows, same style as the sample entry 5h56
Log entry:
5h57
